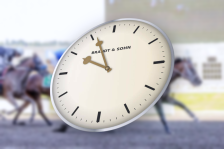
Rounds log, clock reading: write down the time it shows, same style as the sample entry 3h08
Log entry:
9h56
